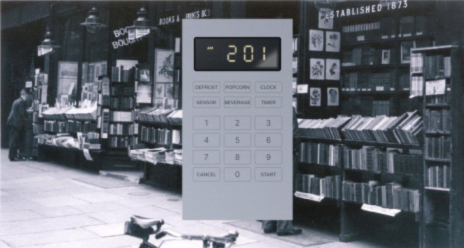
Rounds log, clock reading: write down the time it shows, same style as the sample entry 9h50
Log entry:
2h01
